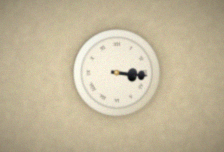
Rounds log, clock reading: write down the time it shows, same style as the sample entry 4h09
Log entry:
3h16
